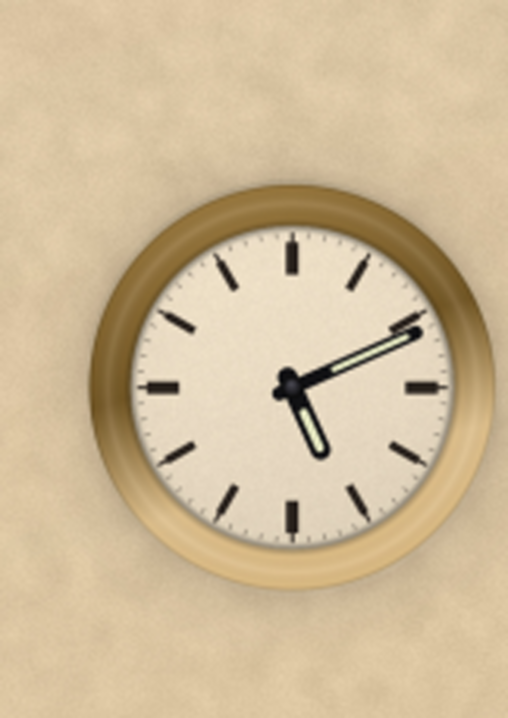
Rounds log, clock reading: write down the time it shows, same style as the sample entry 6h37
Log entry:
5h11
